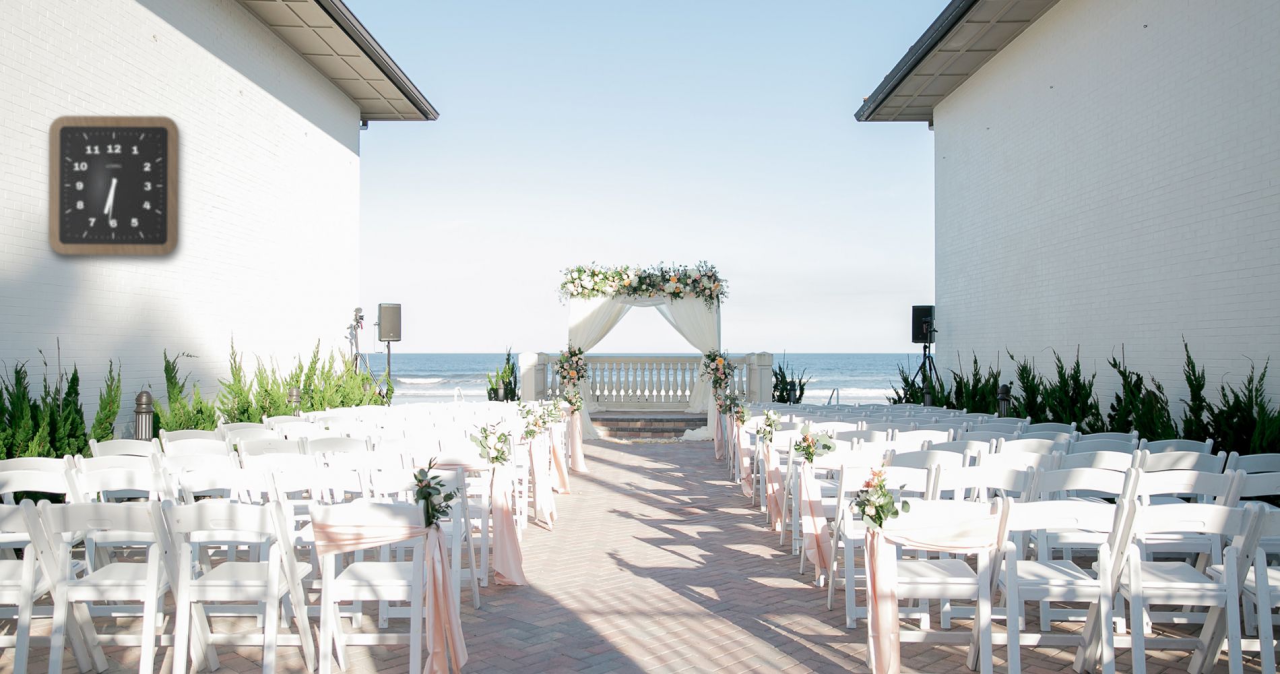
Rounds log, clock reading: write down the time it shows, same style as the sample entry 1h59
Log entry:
6h31
